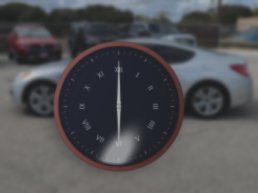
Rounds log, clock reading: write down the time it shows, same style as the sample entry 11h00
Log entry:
6h00
